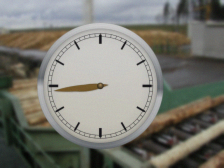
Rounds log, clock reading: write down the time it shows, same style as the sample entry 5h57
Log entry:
8h44
